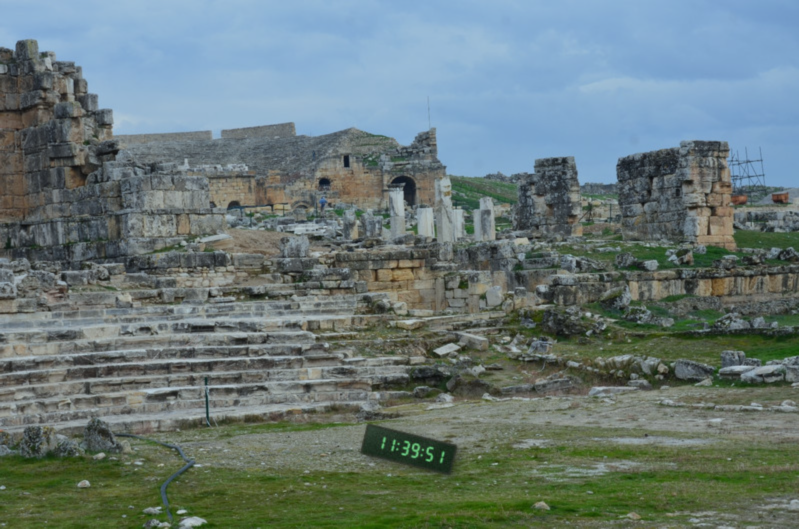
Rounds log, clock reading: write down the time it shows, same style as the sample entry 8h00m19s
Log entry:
11h39m51s
